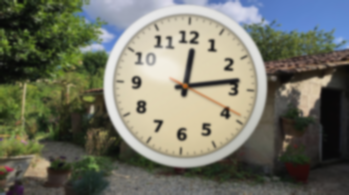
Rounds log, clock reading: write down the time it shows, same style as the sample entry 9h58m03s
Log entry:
12h13m19s
